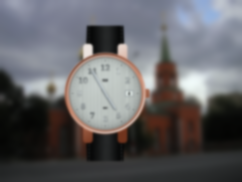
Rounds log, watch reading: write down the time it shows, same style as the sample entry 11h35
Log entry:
4h55
